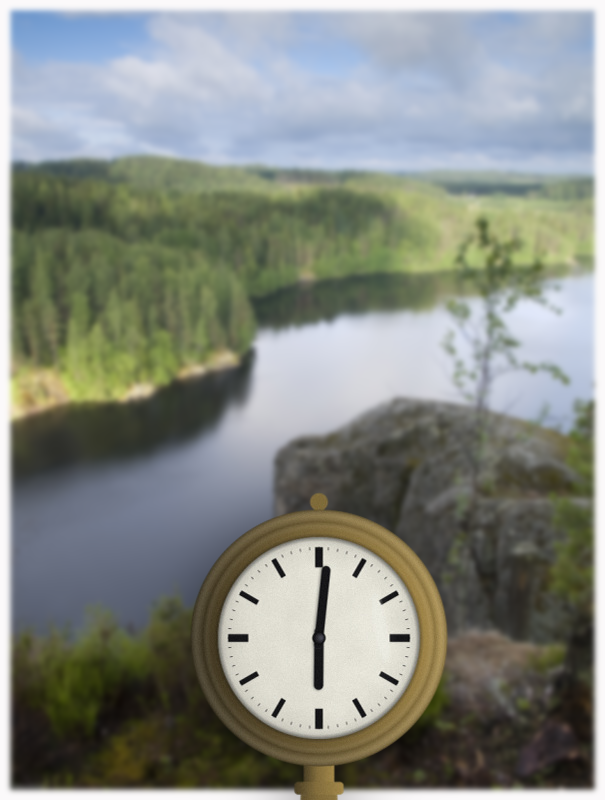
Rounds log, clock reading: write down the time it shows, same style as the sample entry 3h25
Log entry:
6h01
